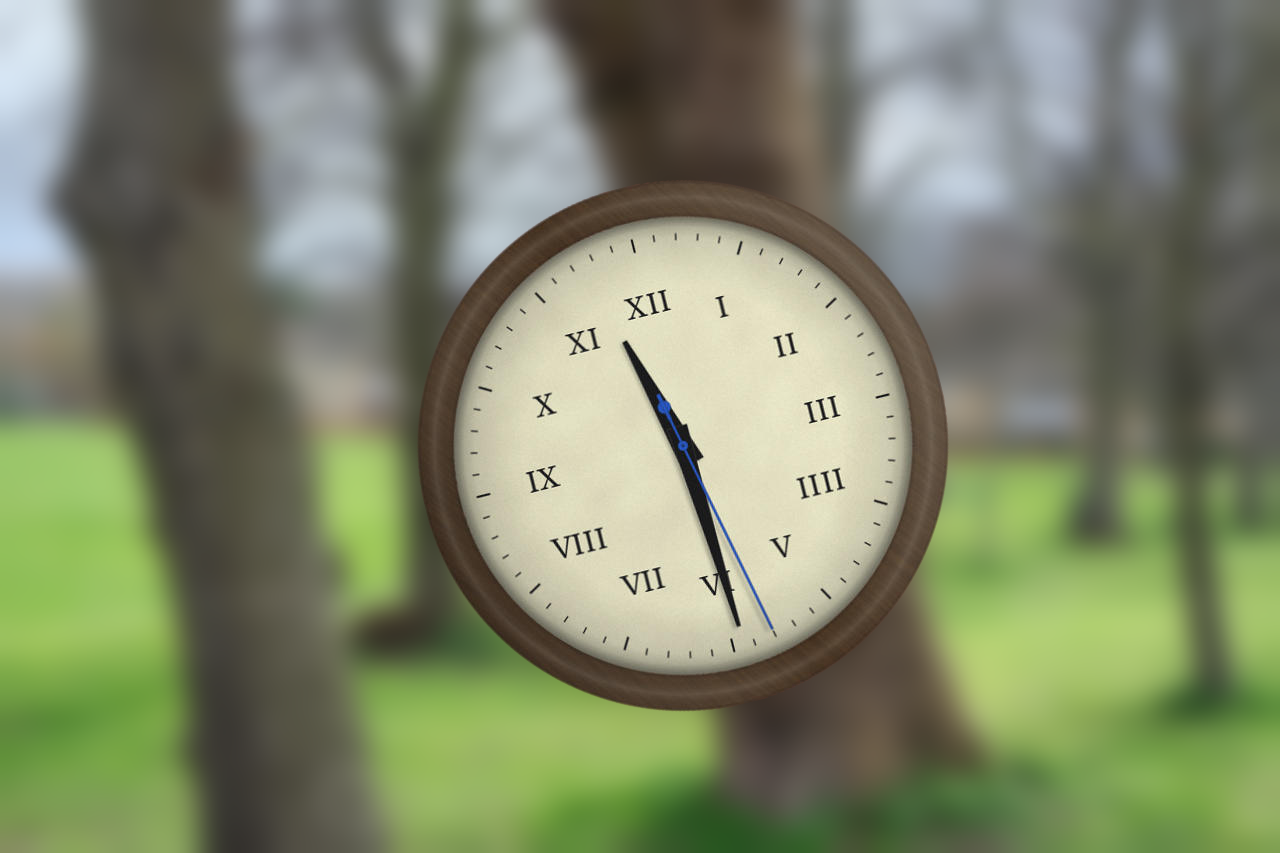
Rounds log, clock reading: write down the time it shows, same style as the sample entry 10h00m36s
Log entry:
11h29m28s
